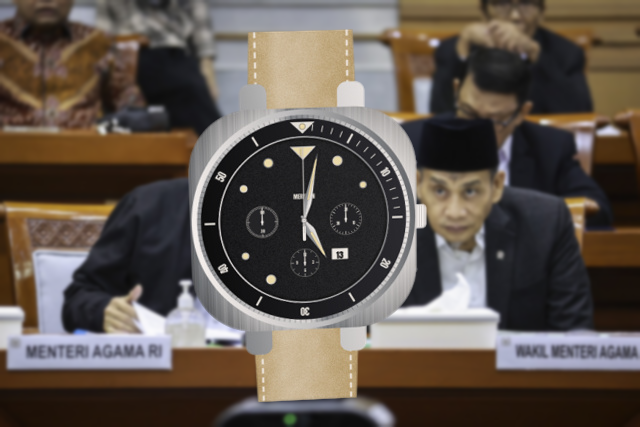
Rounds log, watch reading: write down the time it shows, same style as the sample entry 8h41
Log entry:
5h02
